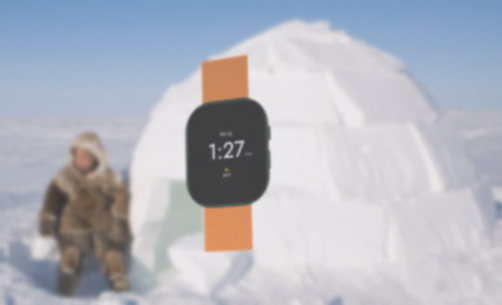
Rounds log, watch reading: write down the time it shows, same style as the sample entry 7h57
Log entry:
1h27
